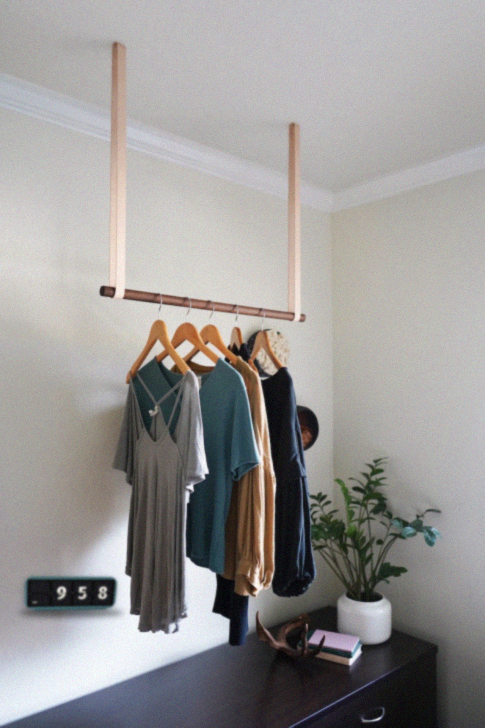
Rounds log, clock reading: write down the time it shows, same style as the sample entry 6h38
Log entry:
9h58
